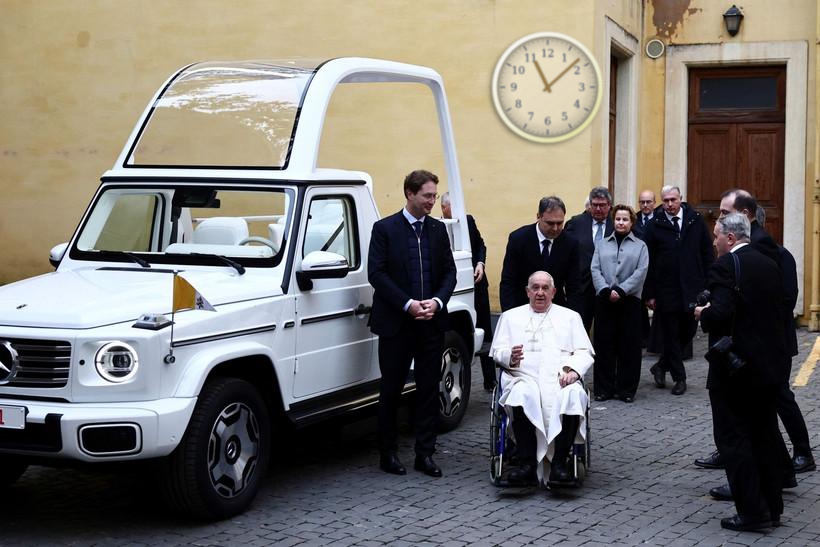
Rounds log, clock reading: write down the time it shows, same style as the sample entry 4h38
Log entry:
11h08
